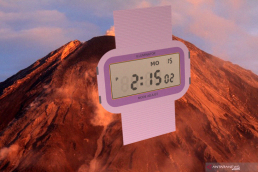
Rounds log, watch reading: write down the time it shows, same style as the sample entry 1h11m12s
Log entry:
2h15m02s
